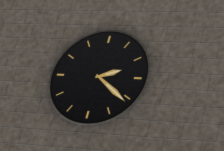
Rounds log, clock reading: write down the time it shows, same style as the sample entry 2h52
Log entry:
2h21
